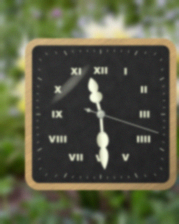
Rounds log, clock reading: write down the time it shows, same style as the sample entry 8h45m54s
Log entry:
11h29m18s
